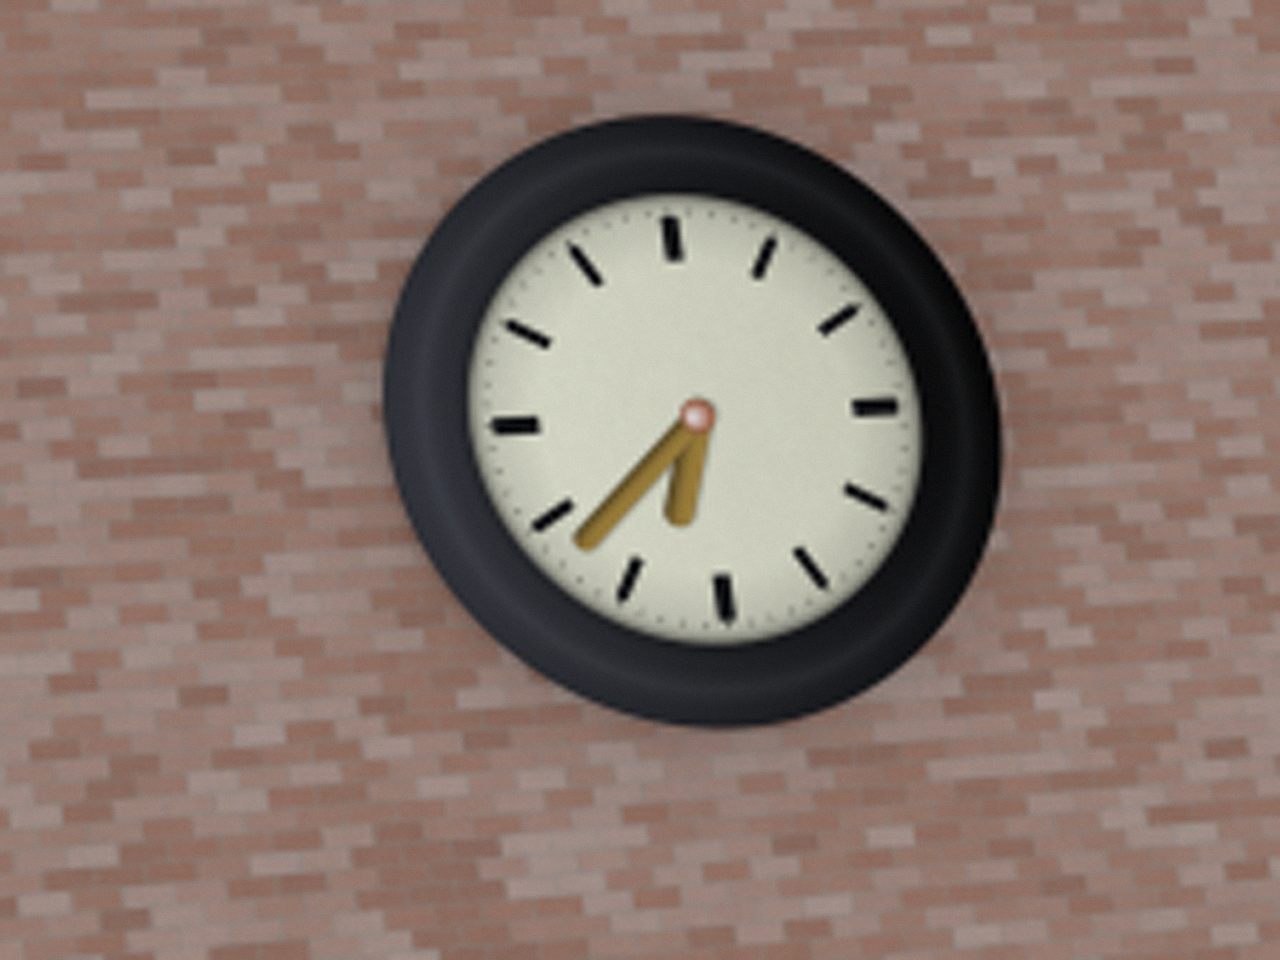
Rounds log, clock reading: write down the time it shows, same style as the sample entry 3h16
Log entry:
6h38
